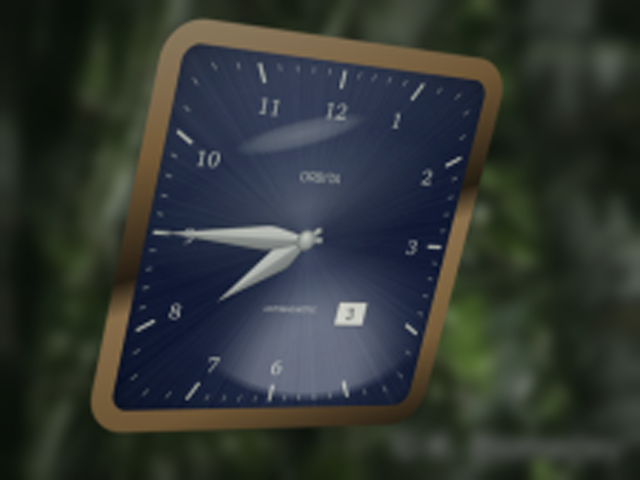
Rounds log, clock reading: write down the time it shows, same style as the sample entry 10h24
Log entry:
7h45
